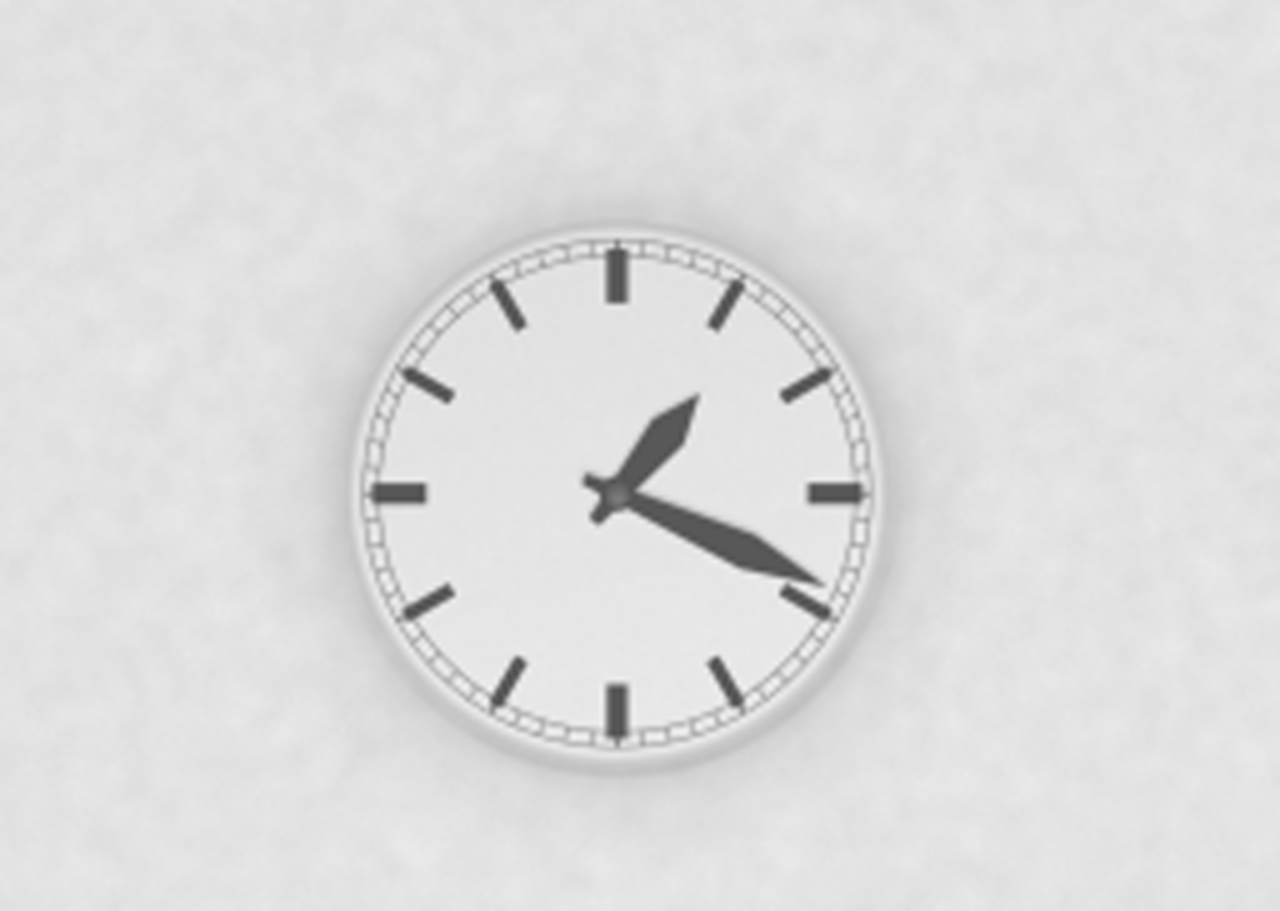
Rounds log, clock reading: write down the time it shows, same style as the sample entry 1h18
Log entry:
1h19
